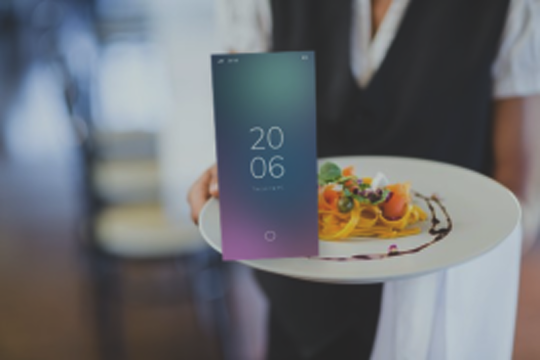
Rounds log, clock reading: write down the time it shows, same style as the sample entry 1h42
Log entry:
20h06
